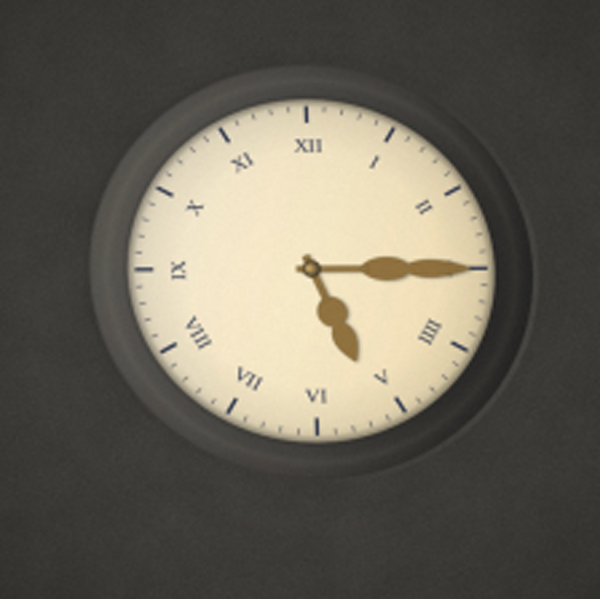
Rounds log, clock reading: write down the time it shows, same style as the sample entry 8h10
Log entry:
5h15
